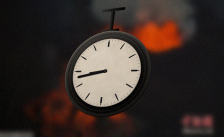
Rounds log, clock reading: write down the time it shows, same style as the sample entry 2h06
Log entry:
8h43
